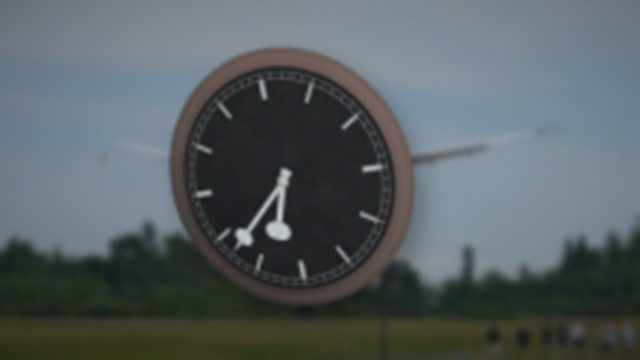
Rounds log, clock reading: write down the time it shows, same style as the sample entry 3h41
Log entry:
6h38
